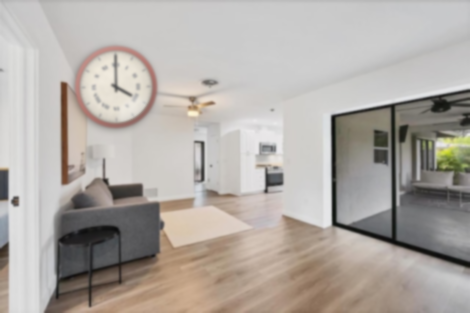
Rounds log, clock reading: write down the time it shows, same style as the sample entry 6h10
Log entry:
4h00
